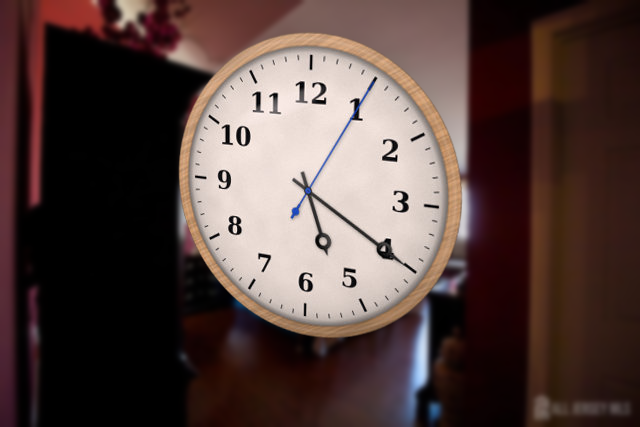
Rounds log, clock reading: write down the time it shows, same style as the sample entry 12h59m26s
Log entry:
5h20m05s
